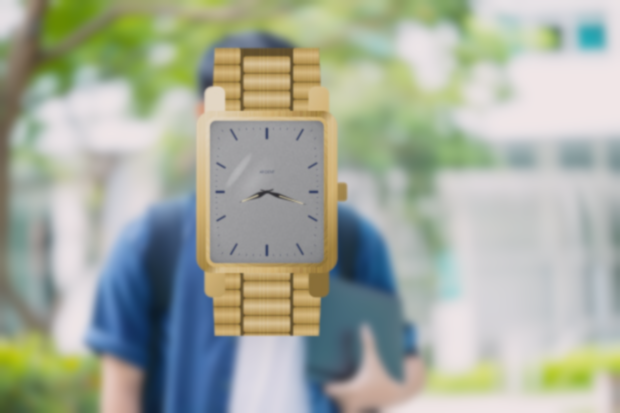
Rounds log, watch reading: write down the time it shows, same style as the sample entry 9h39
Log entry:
8h18
